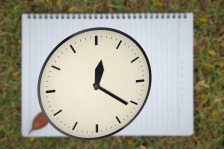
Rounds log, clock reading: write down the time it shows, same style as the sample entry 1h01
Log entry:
12h21
